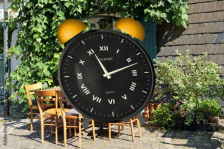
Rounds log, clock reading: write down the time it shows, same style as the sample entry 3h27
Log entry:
11h12
